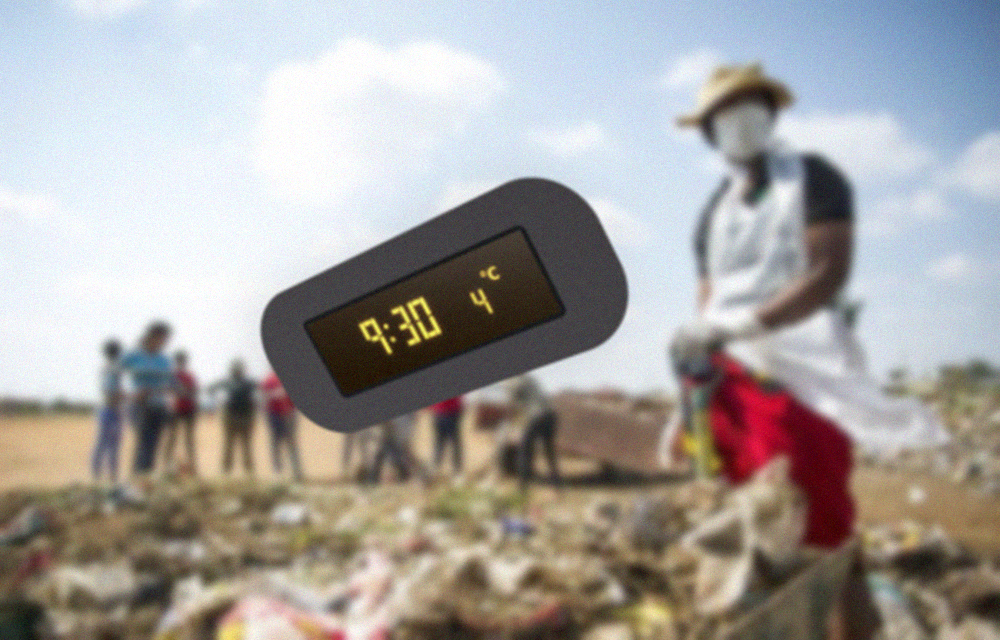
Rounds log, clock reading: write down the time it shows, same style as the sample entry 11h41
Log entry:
9h30
